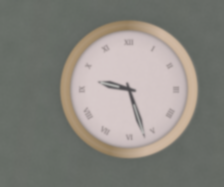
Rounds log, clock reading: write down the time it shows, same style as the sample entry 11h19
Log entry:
9h27
